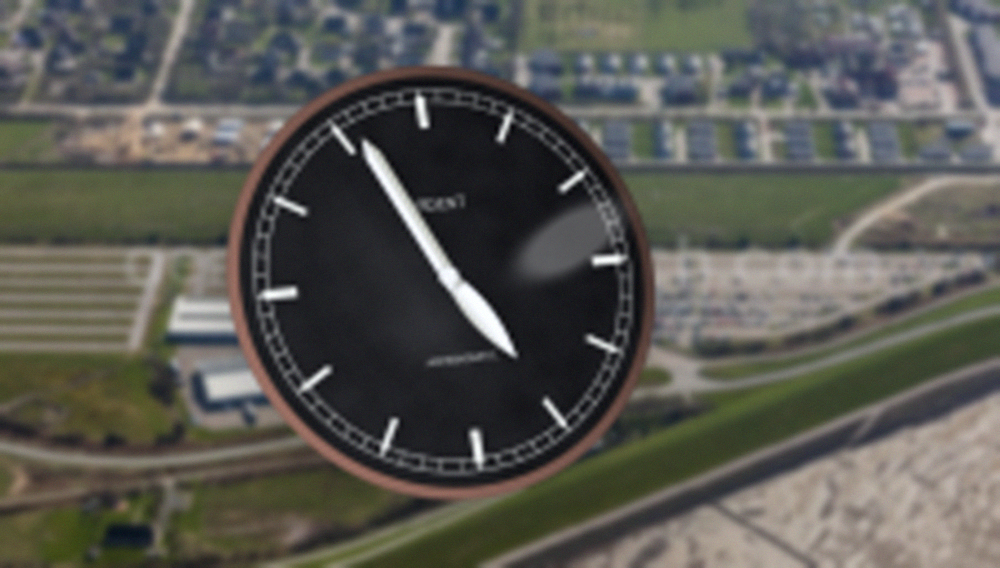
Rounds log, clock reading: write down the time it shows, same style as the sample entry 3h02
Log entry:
4h56
